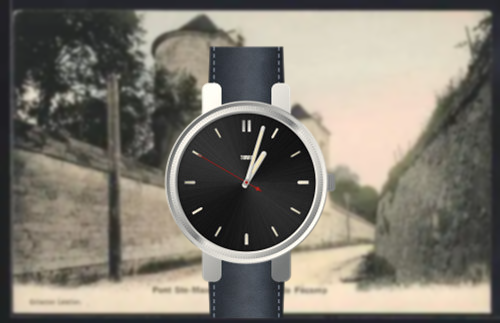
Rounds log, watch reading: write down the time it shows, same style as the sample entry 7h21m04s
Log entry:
1h02m50s
